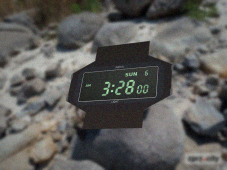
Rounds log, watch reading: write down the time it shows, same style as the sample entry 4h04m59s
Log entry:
3h28m00s
